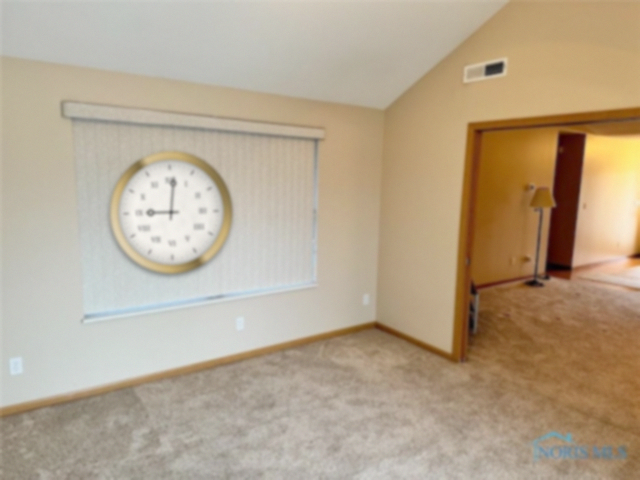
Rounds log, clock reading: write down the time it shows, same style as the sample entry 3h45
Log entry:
9h01
